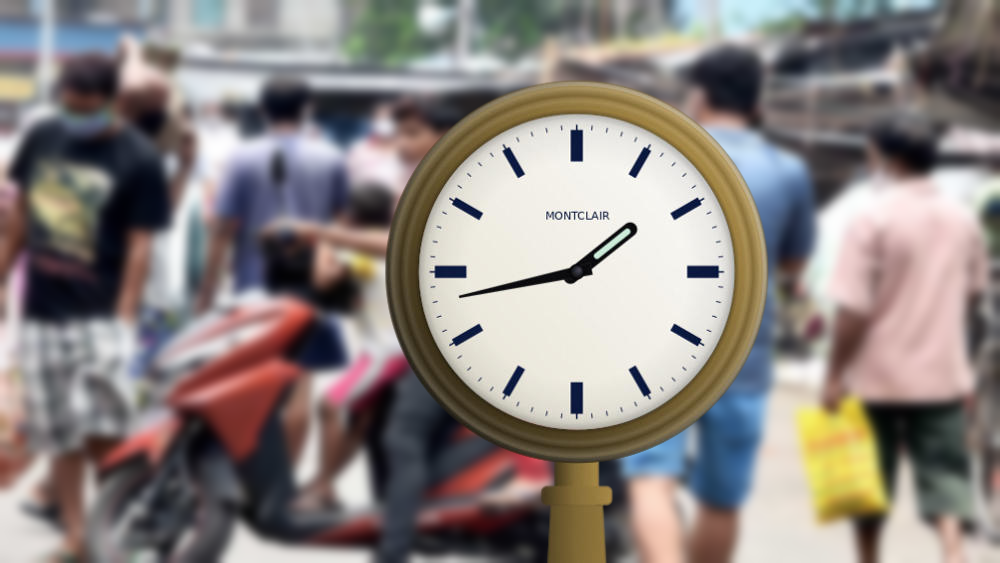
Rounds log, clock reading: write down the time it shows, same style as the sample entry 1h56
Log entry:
1h43
